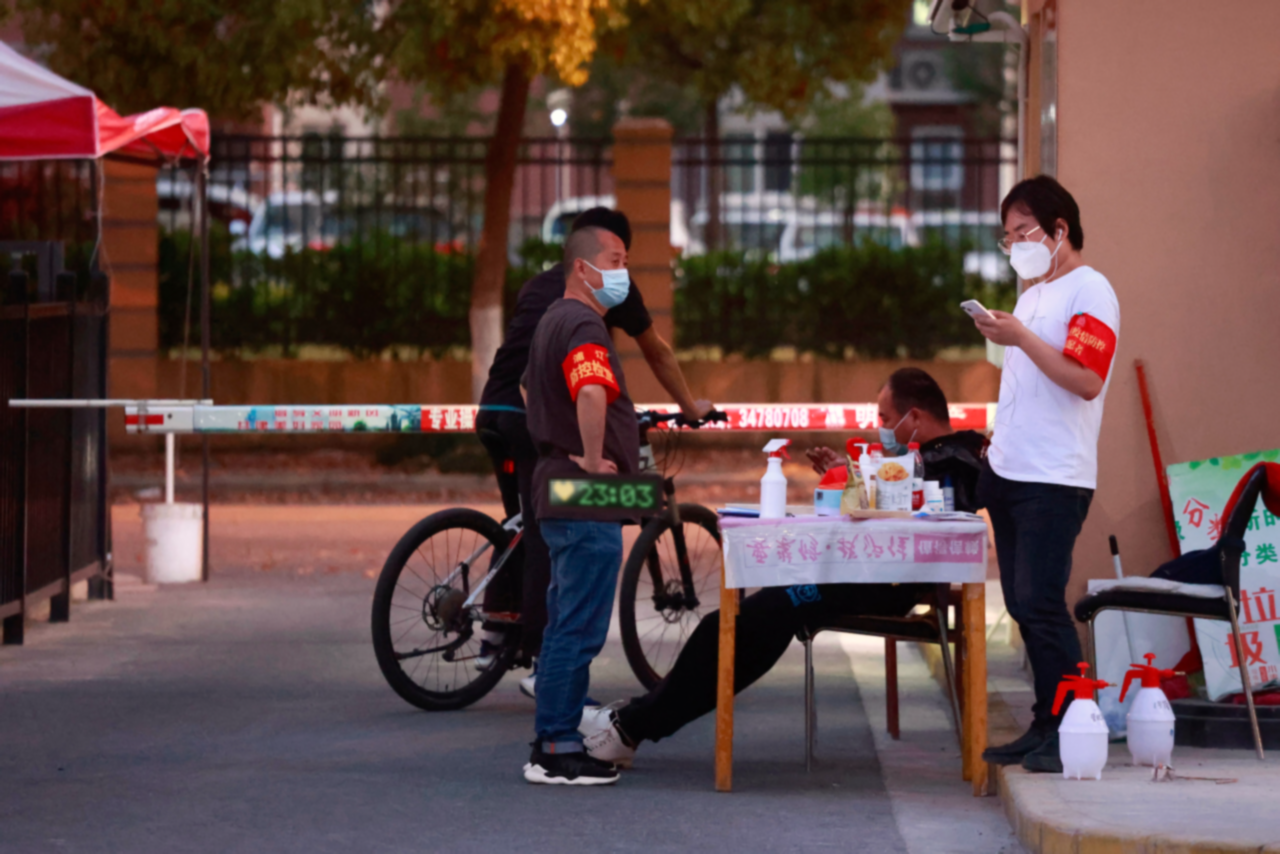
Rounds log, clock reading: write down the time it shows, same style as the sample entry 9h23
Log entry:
23h03
